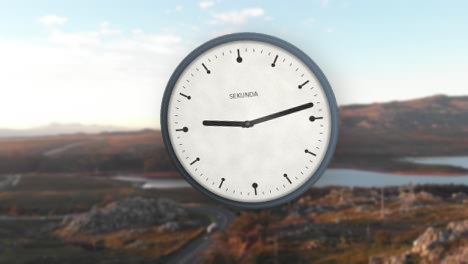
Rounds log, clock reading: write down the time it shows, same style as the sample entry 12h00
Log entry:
9h13
